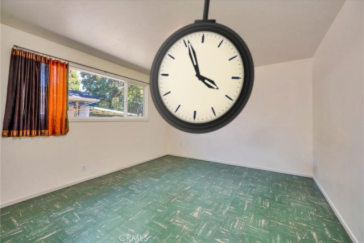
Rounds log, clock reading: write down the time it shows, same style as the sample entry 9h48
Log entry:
3h56
